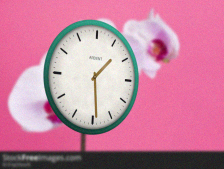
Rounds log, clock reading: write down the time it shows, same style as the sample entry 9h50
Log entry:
1h29
